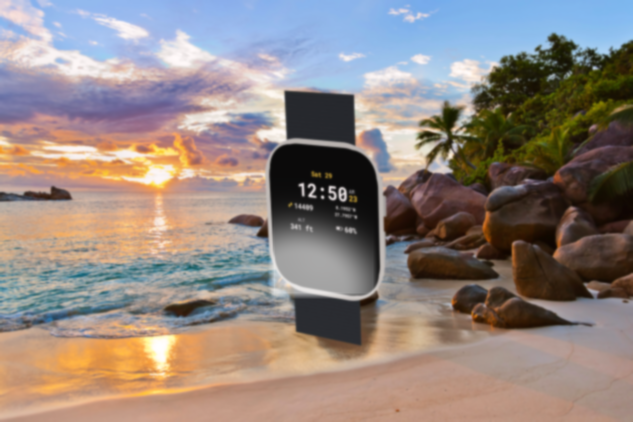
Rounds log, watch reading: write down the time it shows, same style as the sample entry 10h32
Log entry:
12h50
